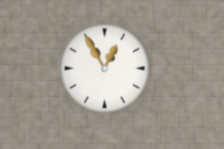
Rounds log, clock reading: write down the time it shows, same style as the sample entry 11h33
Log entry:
12h55
